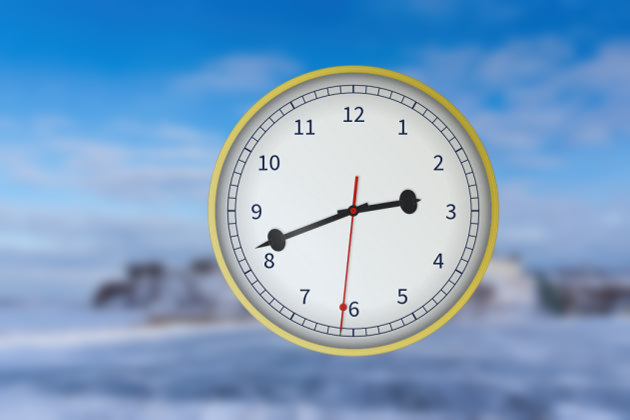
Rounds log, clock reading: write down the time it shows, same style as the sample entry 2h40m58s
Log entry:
2h41m31s
